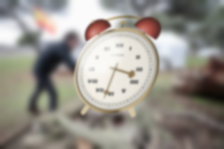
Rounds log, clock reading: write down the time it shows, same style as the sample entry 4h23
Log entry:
3h32
